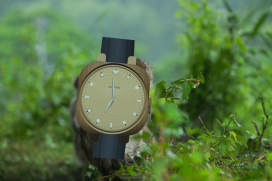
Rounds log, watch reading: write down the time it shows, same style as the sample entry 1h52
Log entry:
6h59
